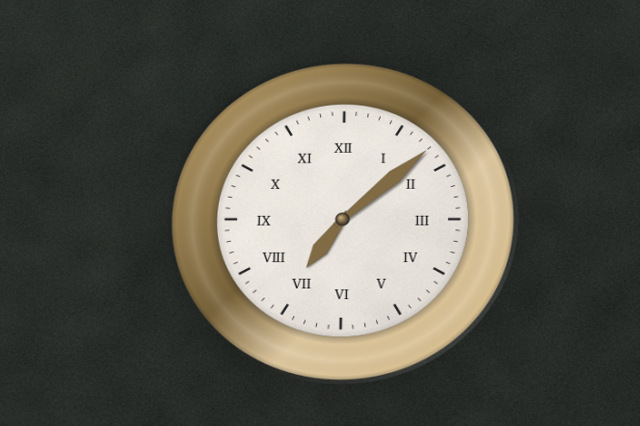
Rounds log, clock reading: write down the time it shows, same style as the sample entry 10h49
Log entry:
7h08
